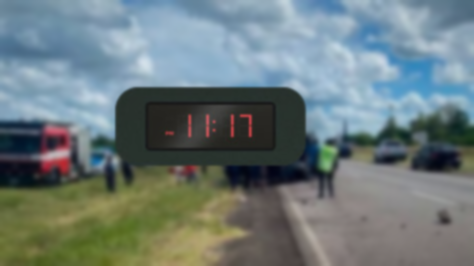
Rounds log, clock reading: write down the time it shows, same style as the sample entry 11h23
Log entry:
11h17
